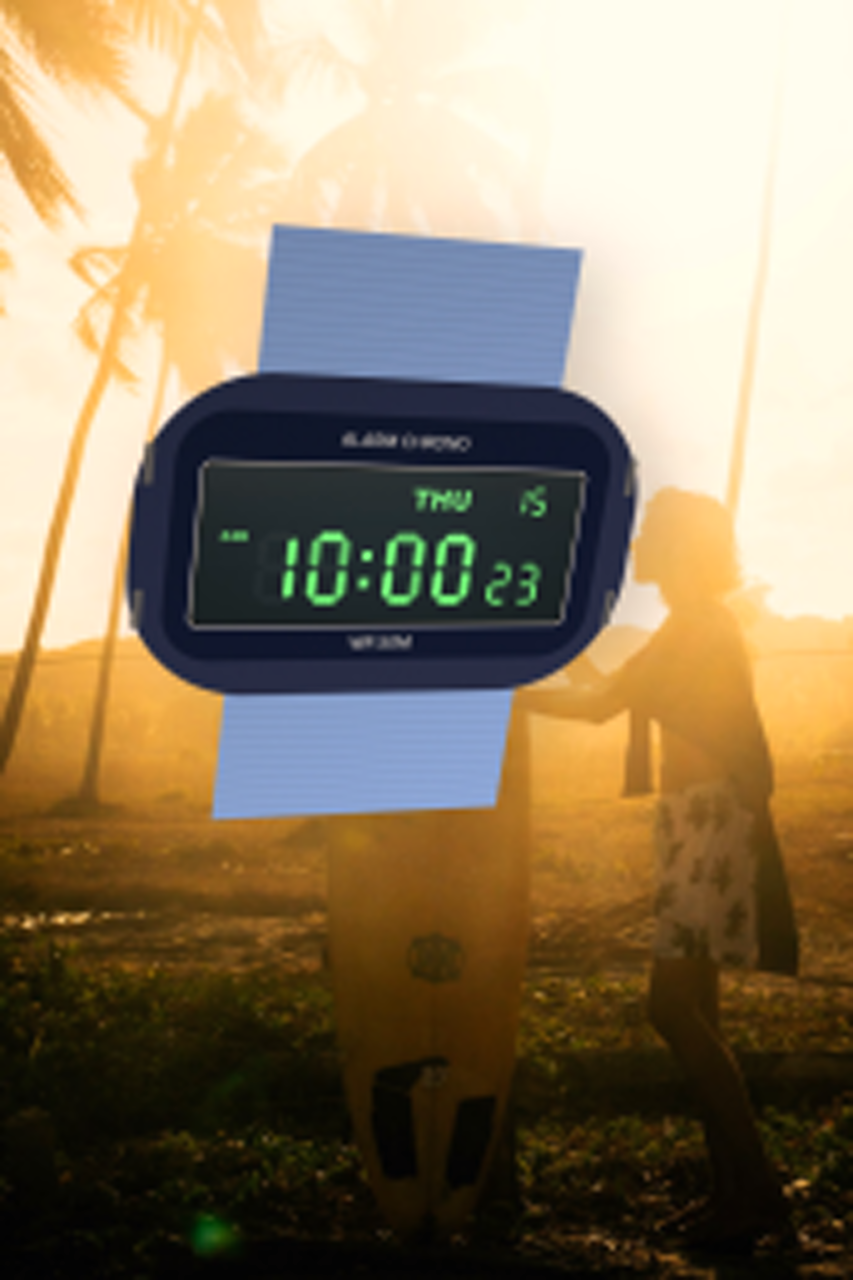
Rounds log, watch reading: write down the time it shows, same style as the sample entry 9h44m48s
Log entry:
10h00m23s
